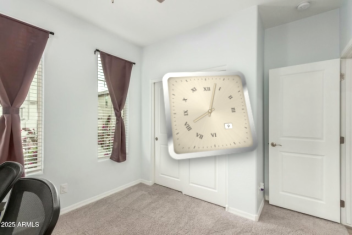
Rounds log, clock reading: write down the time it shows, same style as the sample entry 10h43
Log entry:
8h03
